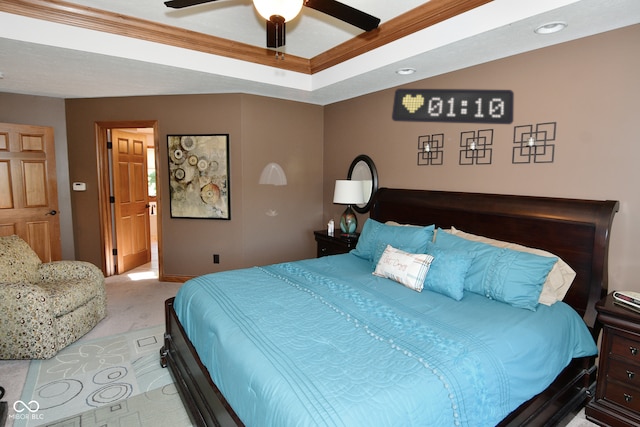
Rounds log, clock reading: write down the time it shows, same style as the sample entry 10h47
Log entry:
1h10
